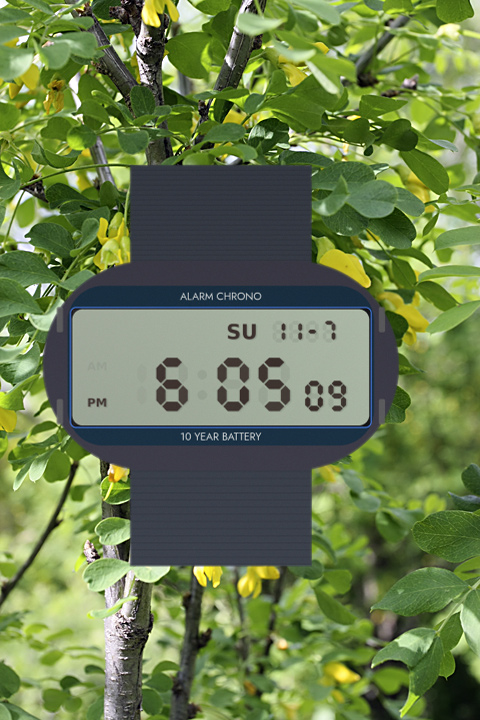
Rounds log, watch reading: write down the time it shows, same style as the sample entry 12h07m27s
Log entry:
6h05m09s
